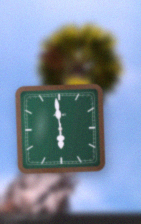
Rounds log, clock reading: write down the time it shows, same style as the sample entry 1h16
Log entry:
5h59
